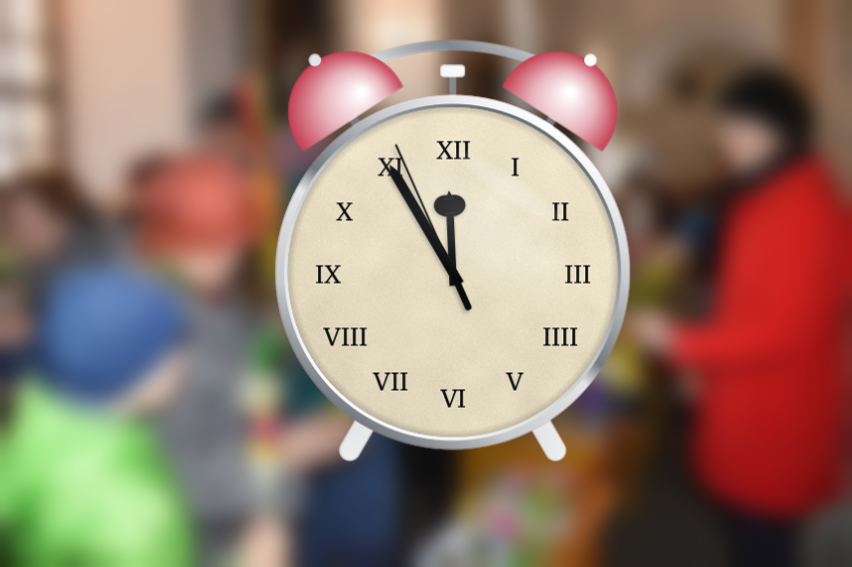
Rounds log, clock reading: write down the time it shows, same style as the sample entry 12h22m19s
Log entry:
11h54m56s
